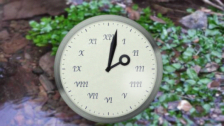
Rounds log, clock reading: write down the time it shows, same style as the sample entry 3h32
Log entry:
2h02
